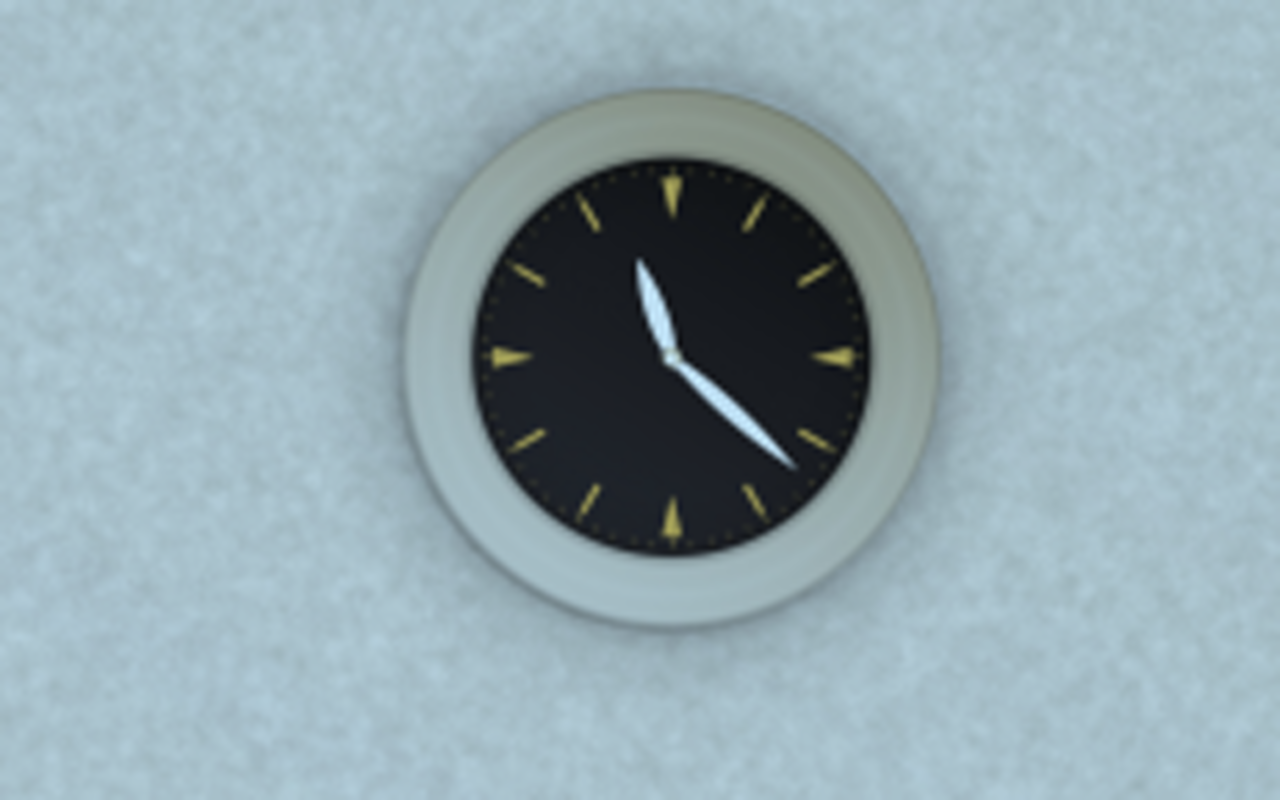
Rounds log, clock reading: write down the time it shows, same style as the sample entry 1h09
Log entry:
11h22
